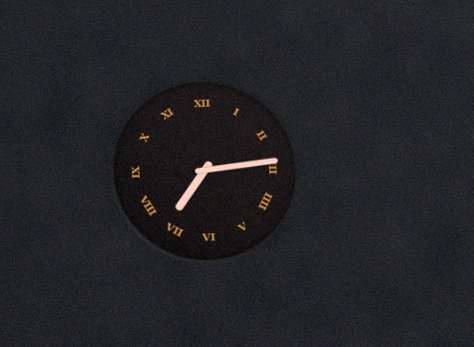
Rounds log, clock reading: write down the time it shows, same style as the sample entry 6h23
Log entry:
7h14
